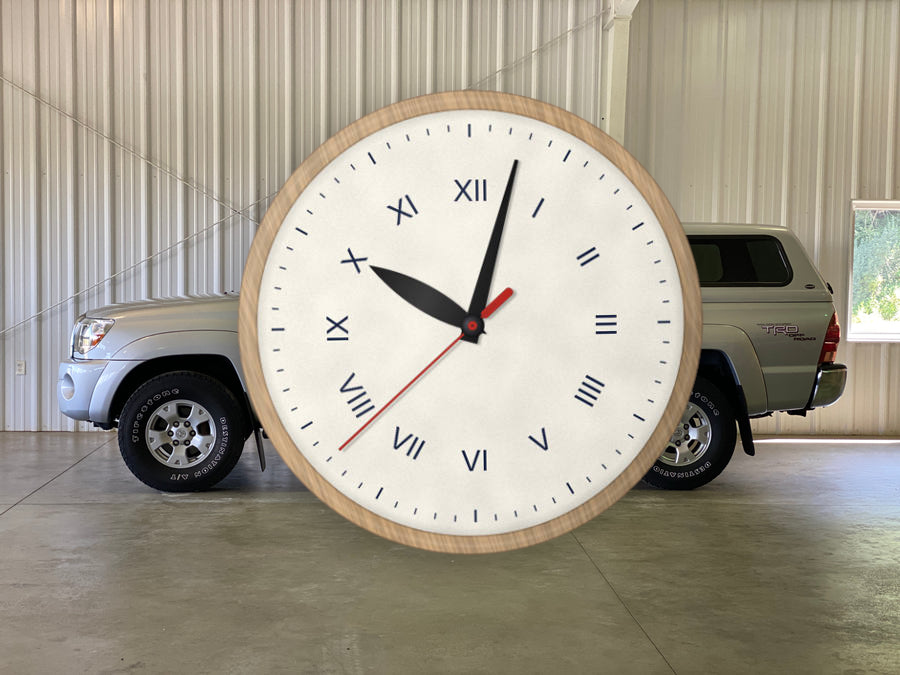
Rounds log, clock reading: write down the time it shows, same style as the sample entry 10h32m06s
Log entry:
10h02m38s
